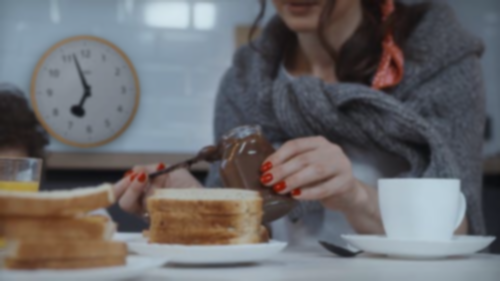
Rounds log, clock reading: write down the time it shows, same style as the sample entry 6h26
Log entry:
6h57
